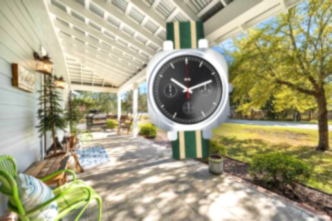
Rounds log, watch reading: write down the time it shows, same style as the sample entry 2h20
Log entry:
10h12
